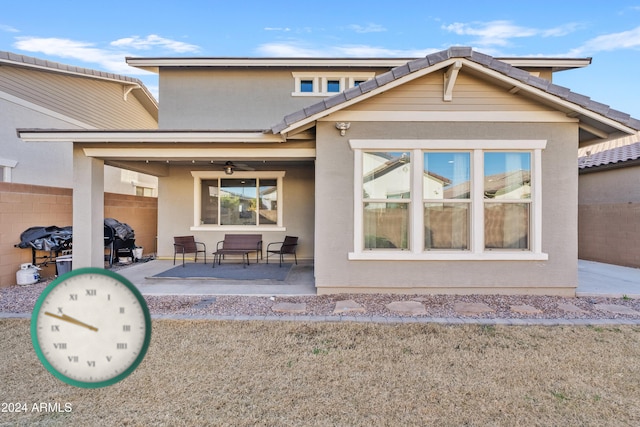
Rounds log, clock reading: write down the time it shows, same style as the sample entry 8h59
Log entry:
9h48
